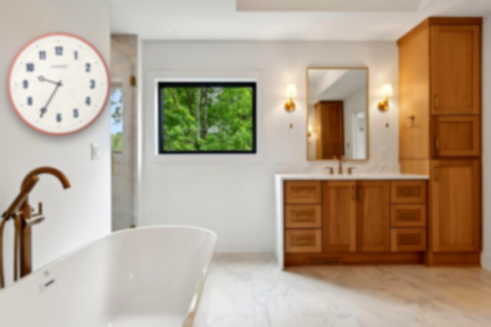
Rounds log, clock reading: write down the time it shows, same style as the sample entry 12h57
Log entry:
9h35
